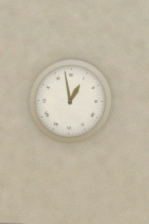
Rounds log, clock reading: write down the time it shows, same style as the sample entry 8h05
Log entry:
12h58
